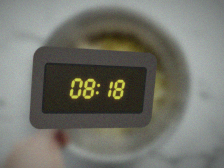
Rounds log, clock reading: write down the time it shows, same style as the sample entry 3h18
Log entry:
8h18
